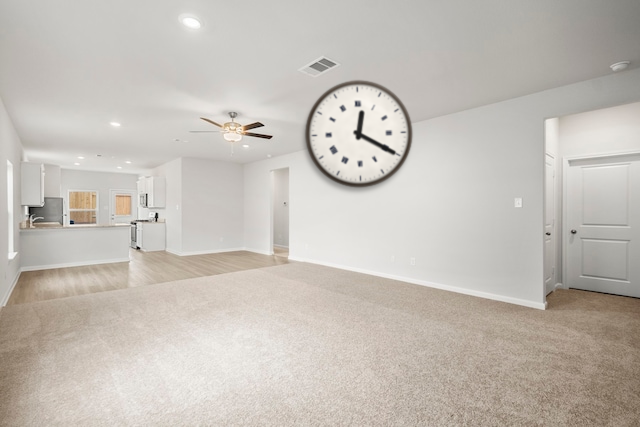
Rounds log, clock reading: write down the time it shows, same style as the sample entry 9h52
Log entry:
12h20
